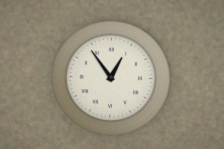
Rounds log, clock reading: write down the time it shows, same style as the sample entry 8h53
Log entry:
12h54
